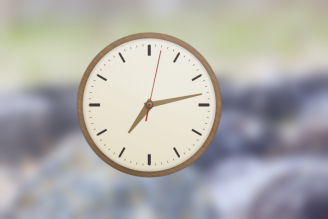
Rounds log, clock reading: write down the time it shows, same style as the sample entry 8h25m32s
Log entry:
7h13m02s
